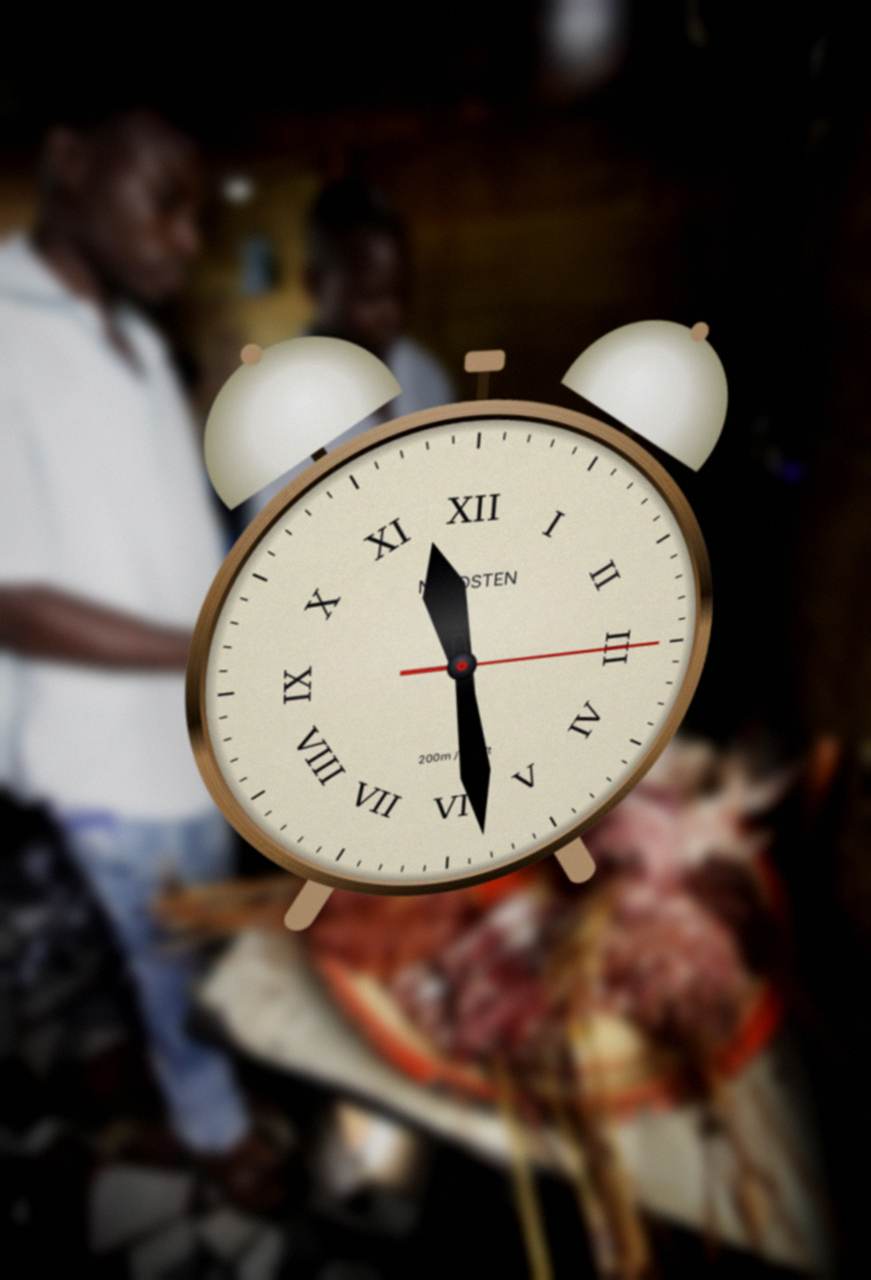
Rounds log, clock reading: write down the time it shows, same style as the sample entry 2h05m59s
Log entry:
11h28m15s
